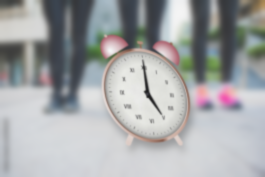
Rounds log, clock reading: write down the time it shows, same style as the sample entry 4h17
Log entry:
5h00
